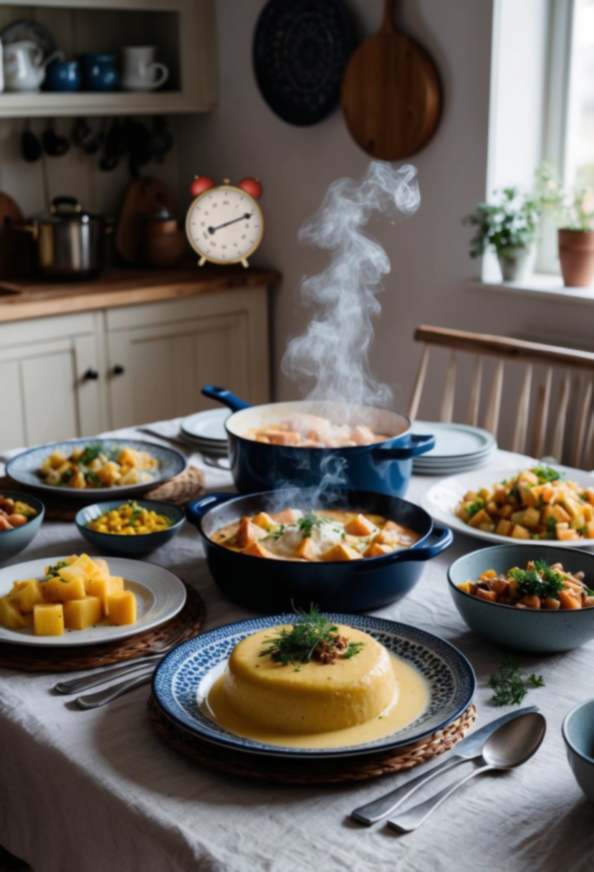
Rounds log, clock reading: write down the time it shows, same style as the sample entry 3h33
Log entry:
8h11
